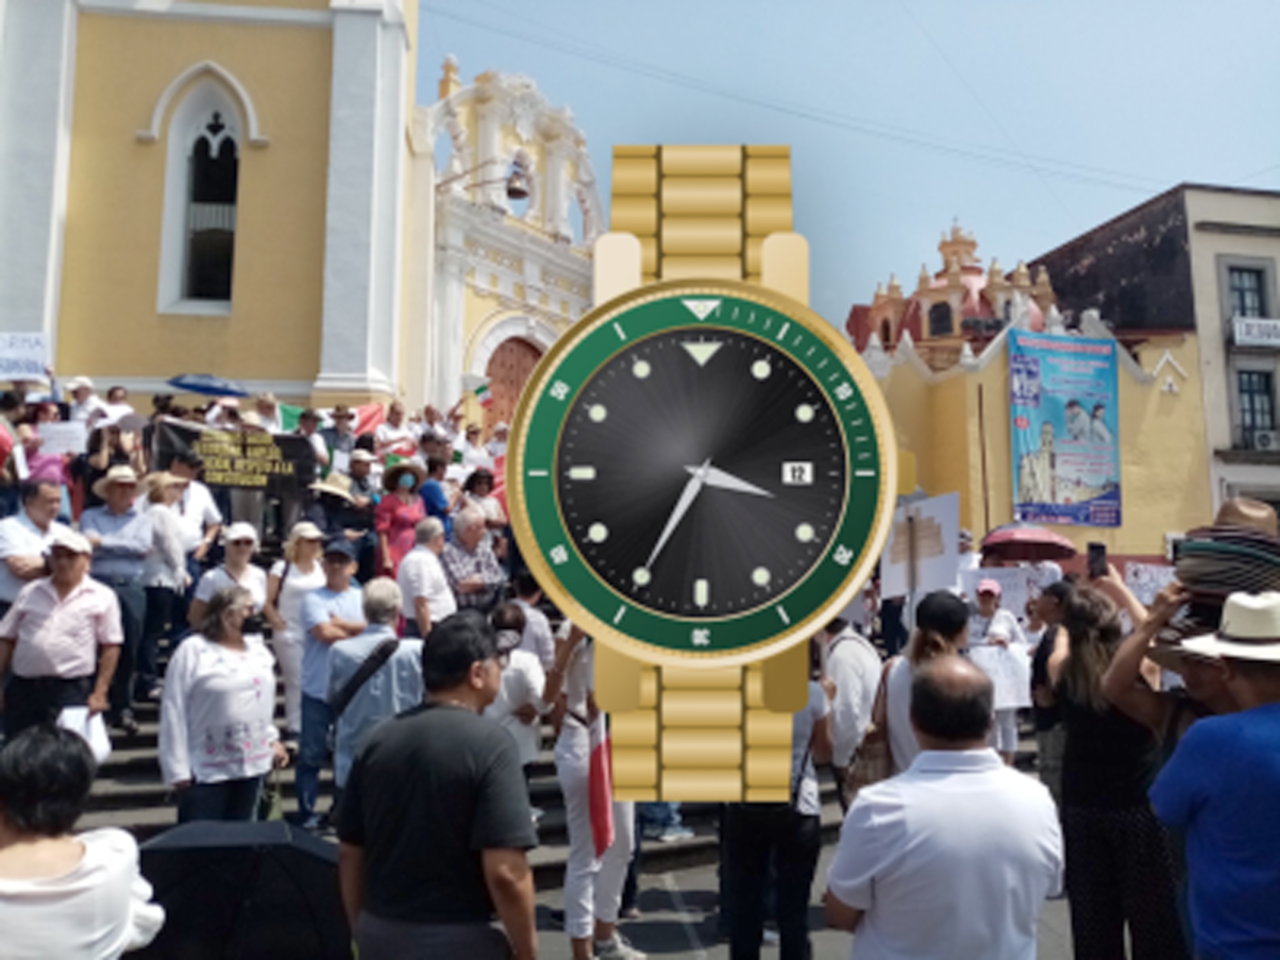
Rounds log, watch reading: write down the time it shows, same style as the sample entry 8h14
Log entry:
3h35
